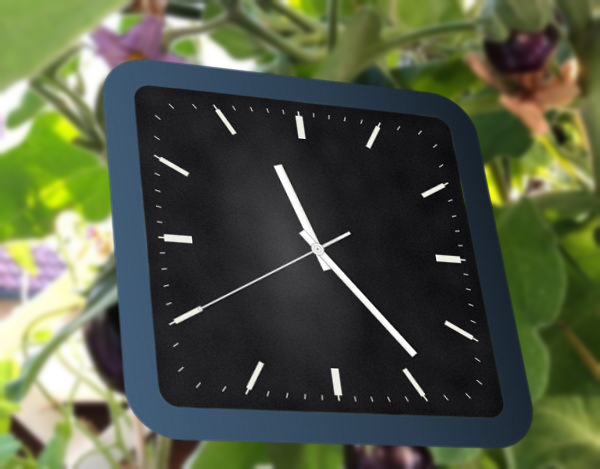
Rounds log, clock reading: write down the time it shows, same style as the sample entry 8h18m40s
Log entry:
11h23m40s
